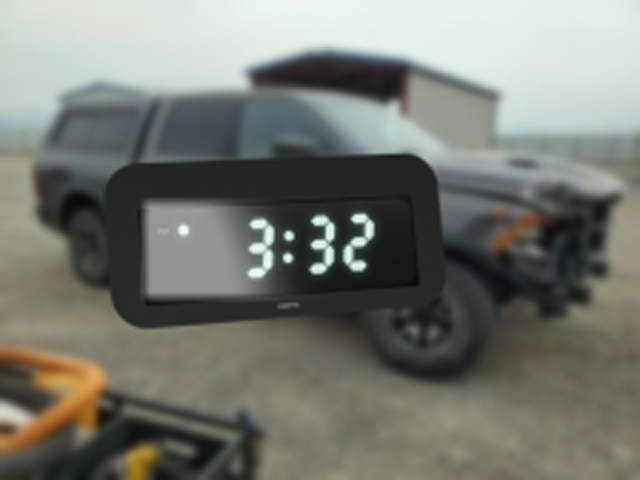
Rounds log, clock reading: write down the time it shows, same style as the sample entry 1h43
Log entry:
3h32
